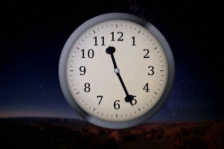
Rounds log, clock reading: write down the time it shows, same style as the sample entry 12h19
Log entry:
11h26
